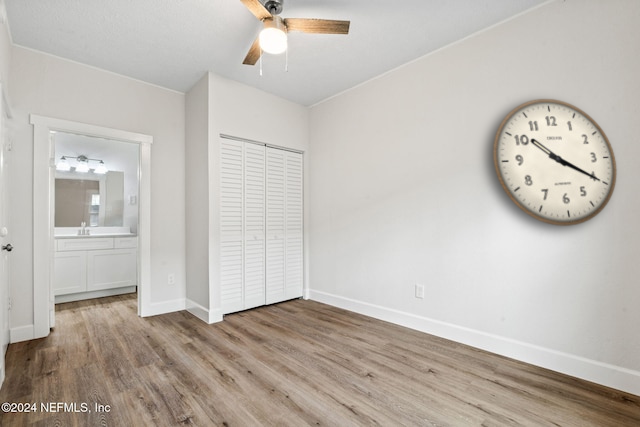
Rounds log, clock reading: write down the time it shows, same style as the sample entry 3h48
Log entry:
10h20
